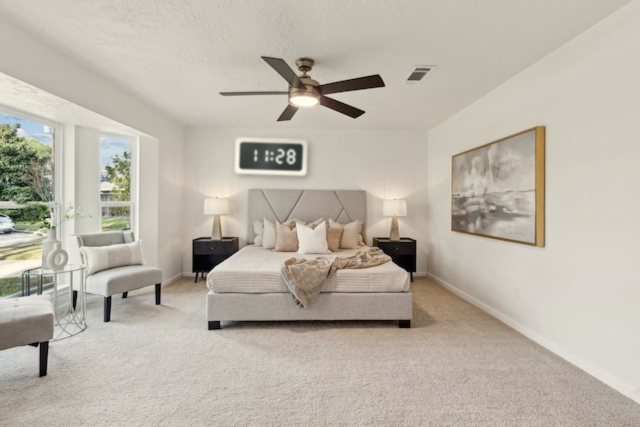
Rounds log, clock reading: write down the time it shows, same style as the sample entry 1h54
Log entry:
11h28
